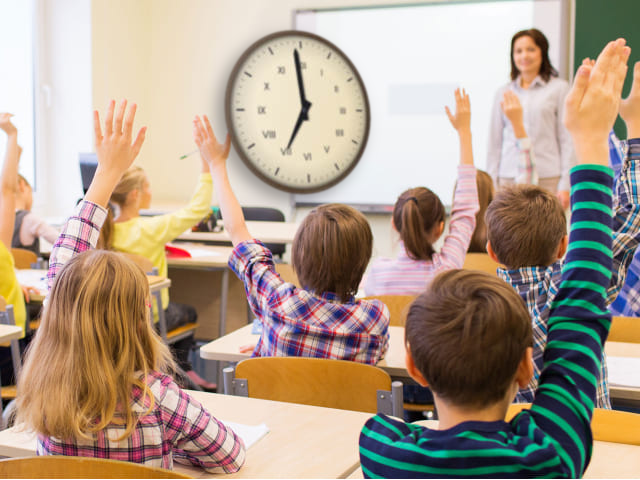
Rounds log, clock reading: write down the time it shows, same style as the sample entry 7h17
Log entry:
6h59
